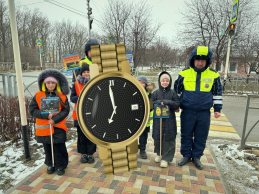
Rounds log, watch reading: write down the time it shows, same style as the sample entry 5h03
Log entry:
6h59
